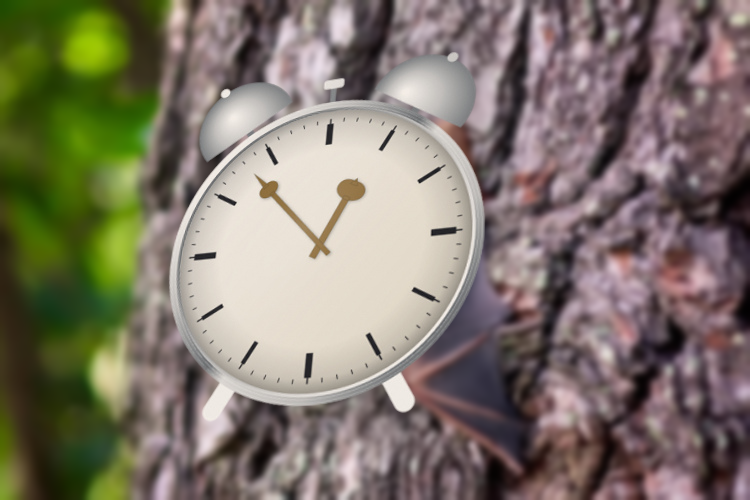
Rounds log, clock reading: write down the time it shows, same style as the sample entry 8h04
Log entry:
12h53
